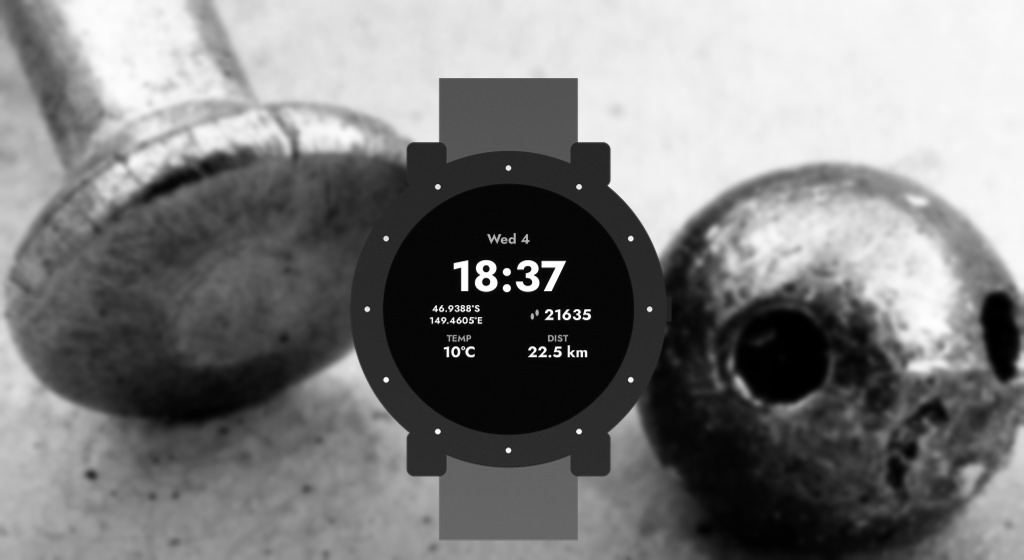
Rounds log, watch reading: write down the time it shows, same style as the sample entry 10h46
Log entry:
18h37
